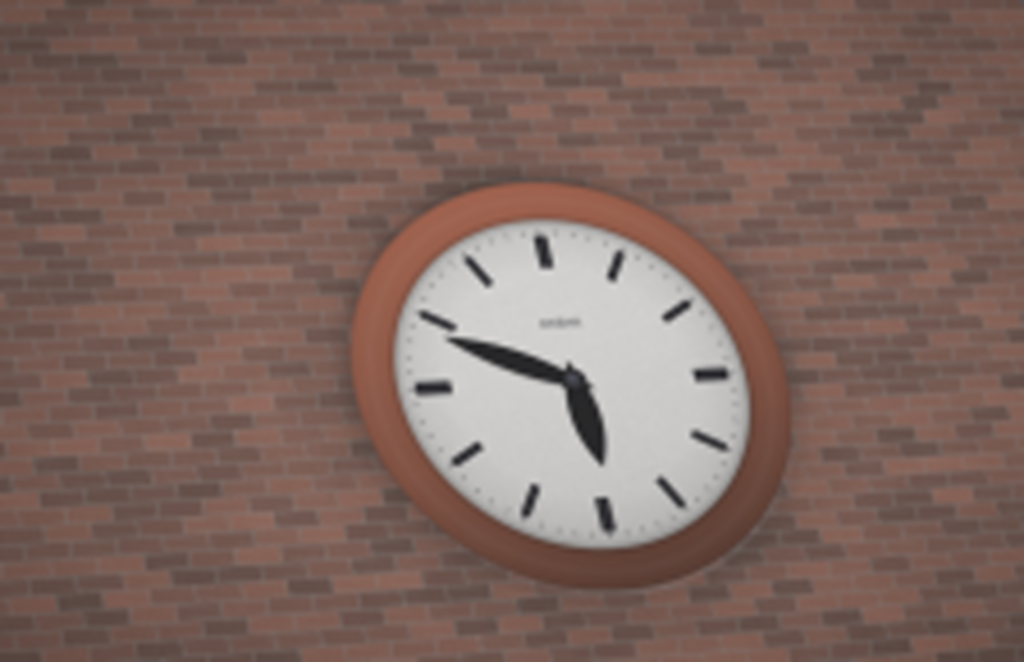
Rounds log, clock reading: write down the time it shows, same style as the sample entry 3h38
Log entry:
5h49
